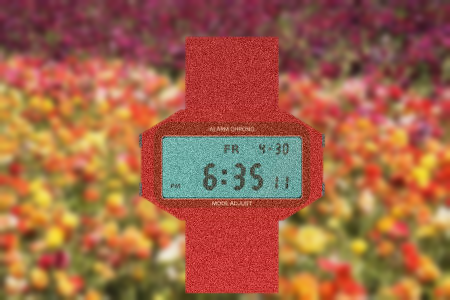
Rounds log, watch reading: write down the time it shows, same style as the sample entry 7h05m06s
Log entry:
6h35m11s
